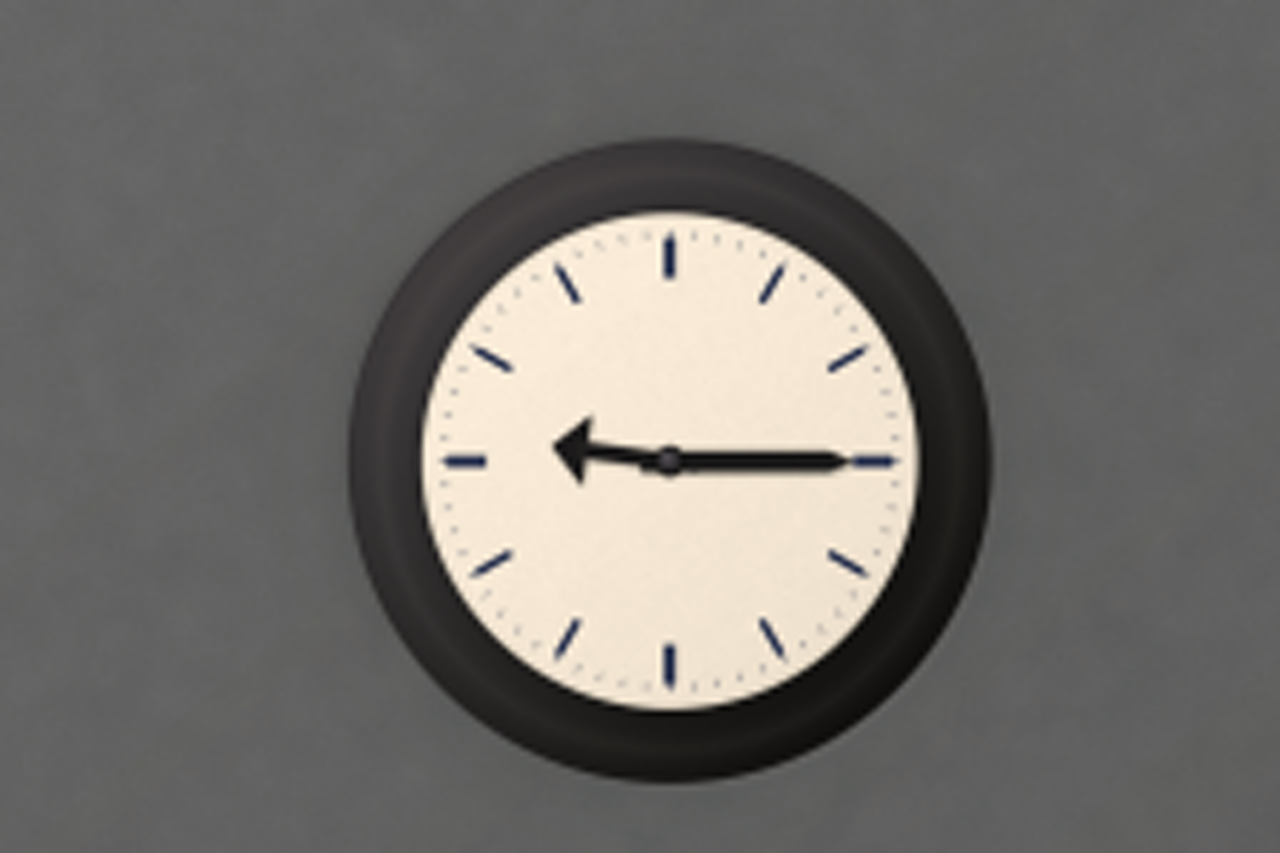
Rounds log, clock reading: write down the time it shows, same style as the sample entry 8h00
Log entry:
9h15
